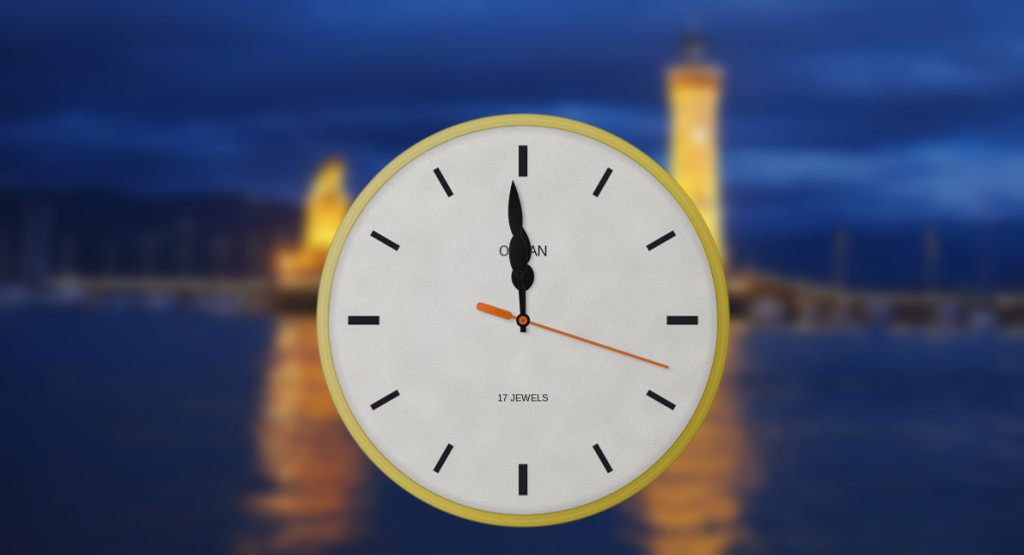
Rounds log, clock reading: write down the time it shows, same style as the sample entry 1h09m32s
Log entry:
11h59m18s
